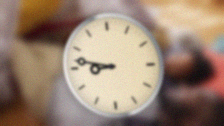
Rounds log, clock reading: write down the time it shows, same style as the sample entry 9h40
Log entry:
8h47
